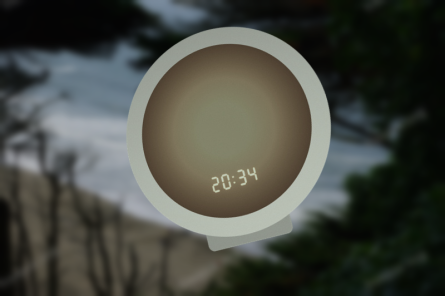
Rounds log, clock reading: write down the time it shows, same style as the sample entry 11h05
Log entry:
20h34
